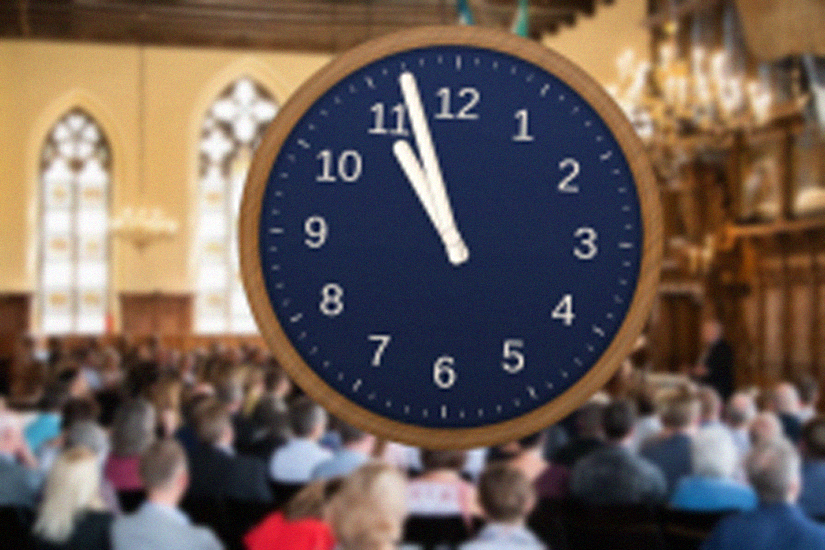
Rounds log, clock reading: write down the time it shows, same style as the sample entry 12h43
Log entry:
10h57
